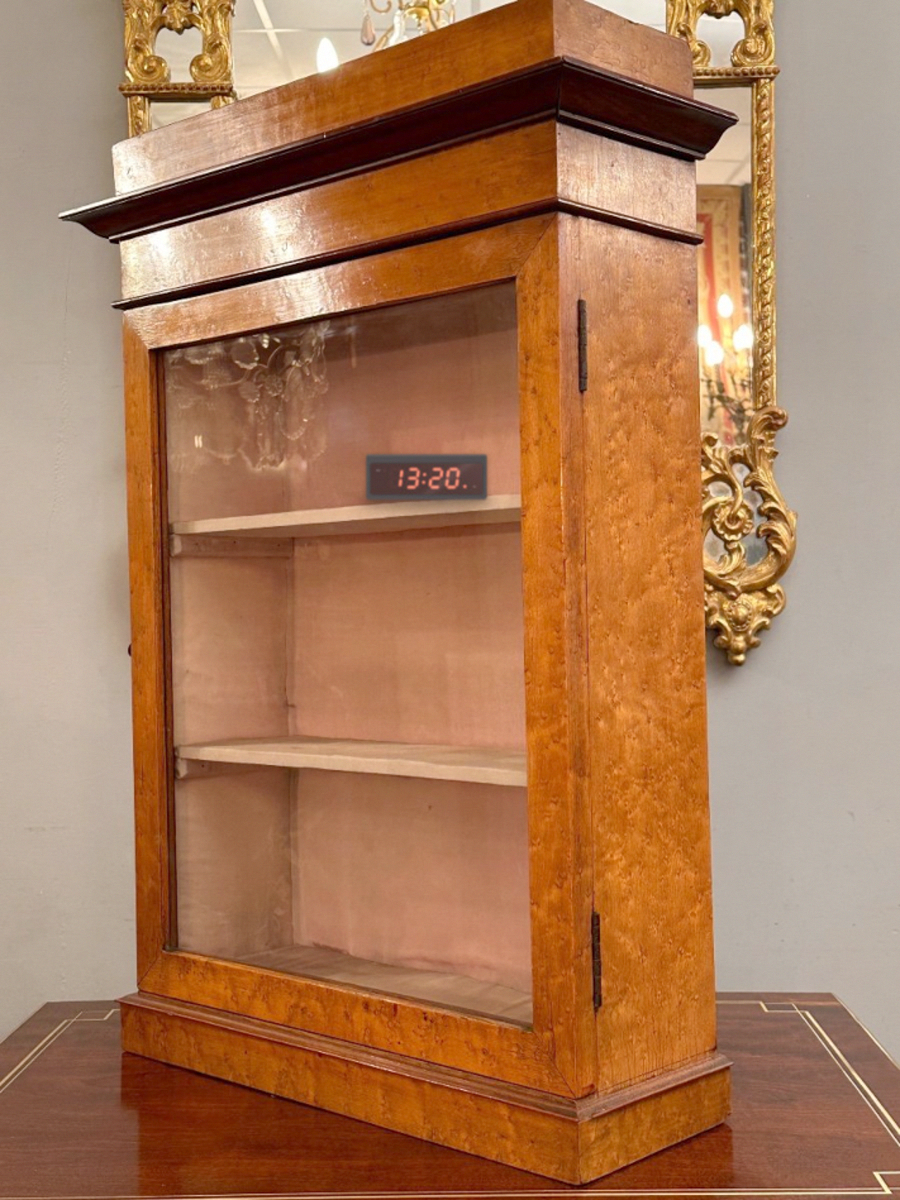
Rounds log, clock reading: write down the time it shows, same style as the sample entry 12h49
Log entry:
13h20
